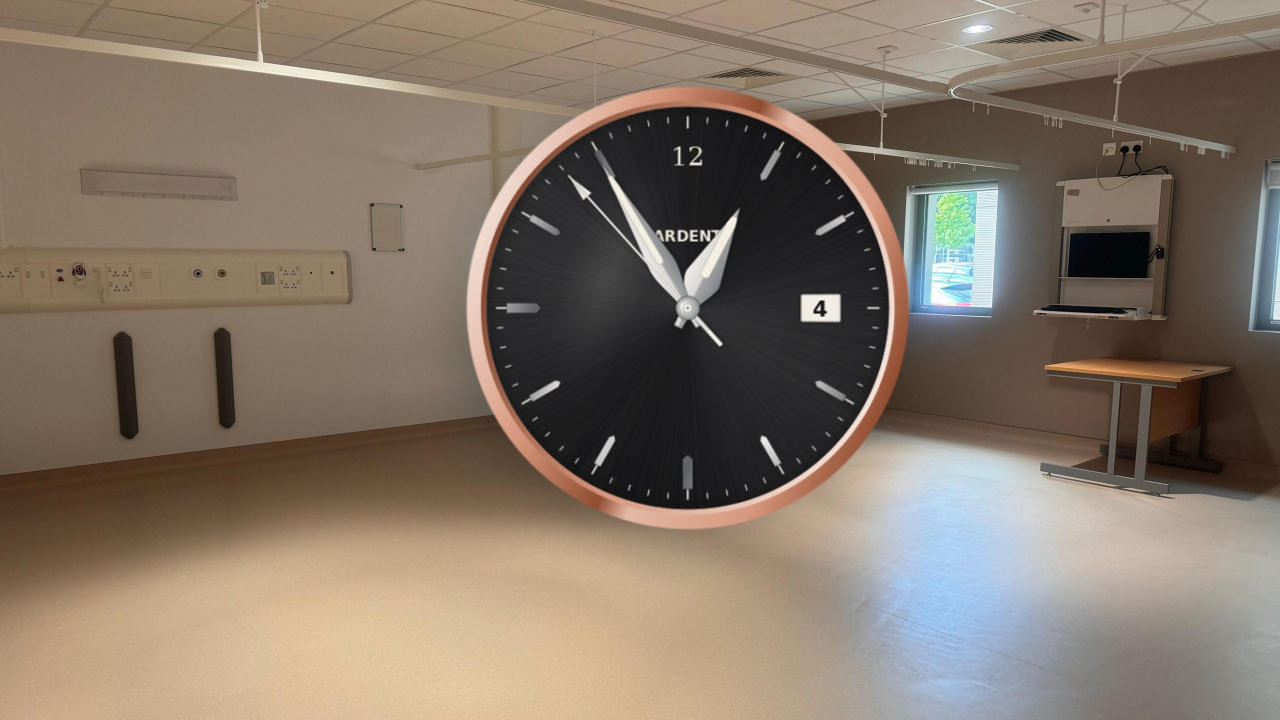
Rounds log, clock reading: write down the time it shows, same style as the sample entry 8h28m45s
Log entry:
12h54m53s
